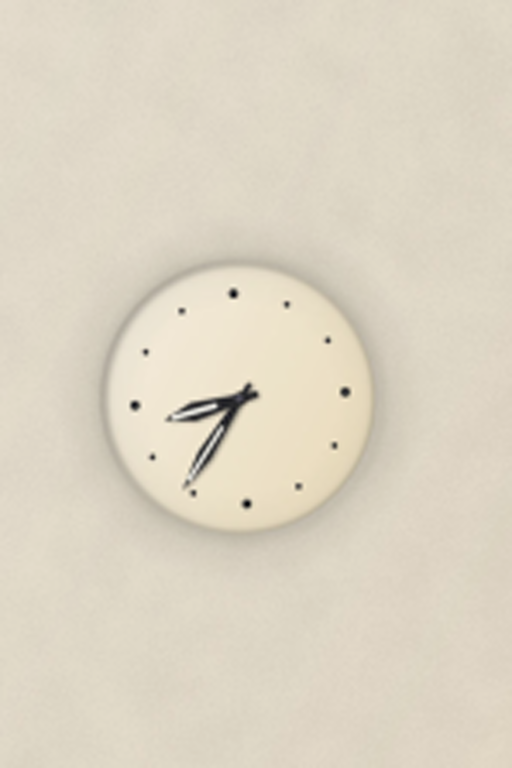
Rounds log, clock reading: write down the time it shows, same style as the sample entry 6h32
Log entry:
8h36
